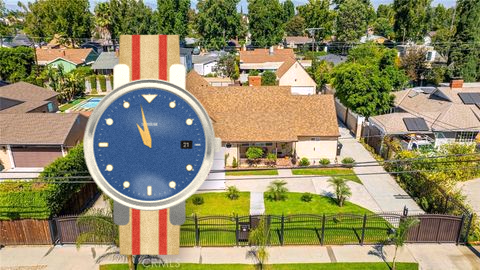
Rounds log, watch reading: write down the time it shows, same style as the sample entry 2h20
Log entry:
10h58
